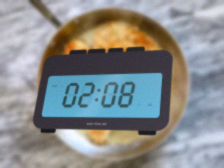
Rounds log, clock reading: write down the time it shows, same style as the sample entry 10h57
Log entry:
2h08
